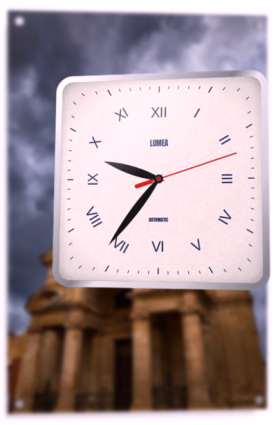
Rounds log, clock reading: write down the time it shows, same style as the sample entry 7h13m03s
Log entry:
9h36m12s
